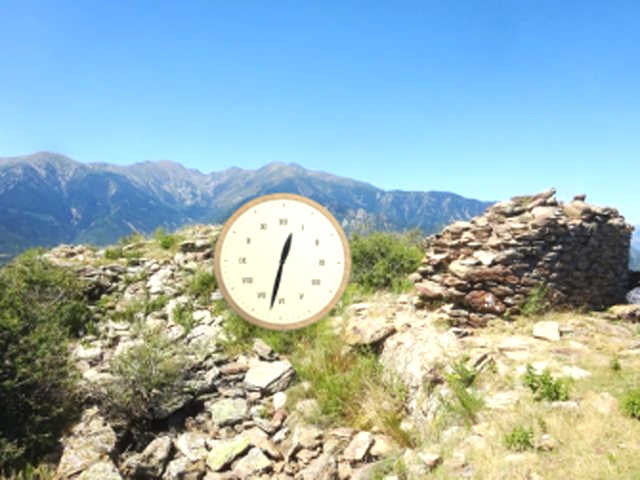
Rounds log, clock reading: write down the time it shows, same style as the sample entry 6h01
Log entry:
12h32
